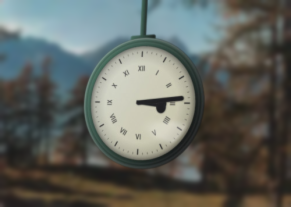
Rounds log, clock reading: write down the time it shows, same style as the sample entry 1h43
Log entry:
3h14
